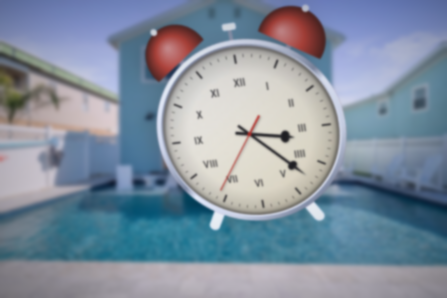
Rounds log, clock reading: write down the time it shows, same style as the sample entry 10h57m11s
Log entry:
3h22m36s
